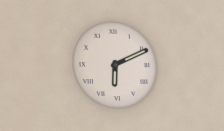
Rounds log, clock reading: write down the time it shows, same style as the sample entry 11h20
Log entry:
6h11
